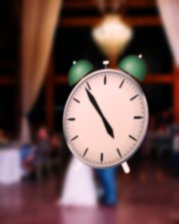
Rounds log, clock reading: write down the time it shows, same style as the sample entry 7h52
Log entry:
4h54
